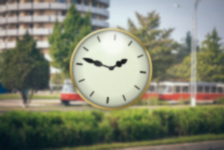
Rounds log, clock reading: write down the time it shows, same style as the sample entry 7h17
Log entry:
1h47
